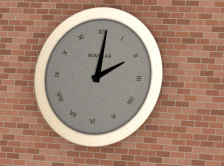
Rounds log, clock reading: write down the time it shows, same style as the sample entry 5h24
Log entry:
2h01
